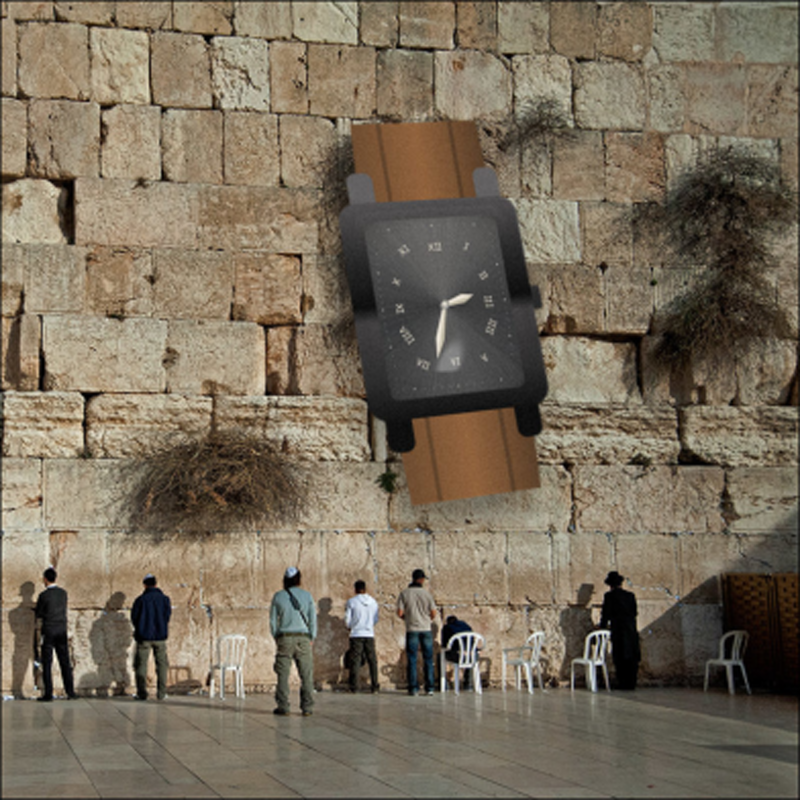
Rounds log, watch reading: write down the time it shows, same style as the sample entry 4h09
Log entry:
2h33
